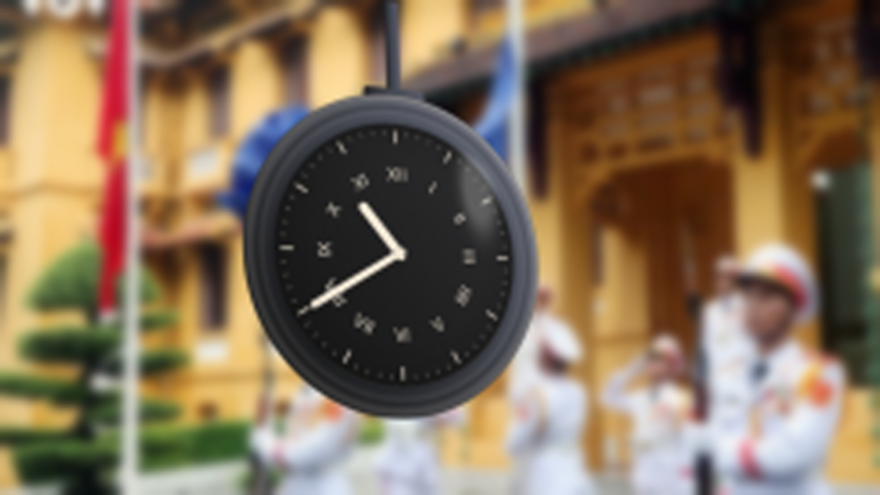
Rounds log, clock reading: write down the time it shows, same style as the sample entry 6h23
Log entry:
10h40
